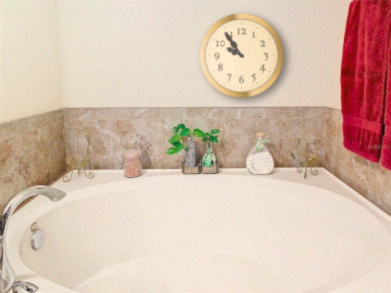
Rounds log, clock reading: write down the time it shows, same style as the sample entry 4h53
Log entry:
9h54
